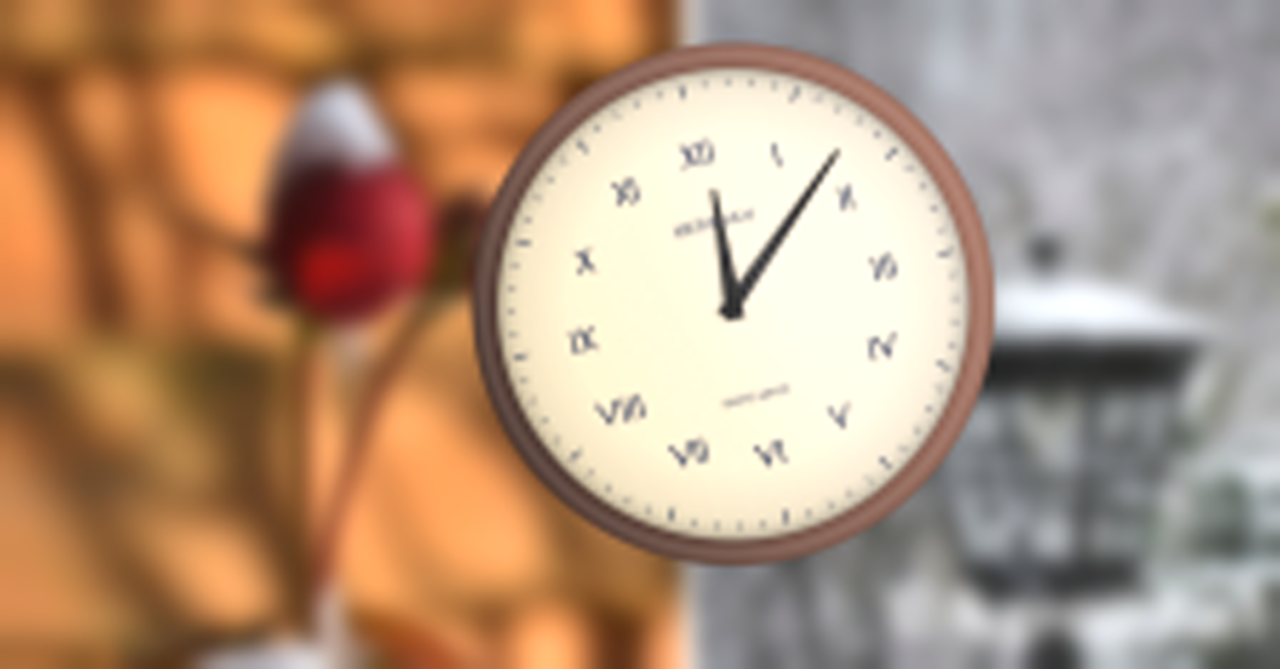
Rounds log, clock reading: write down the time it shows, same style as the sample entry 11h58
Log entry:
12h08
